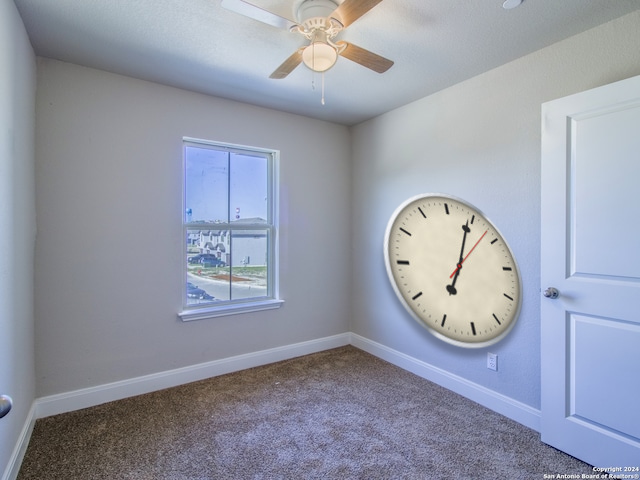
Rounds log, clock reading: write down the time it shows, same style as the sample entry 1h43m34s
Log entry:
7h04m08s
